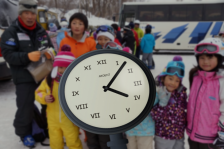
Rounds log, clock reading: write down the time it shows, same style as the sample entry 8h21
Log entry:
4h07
